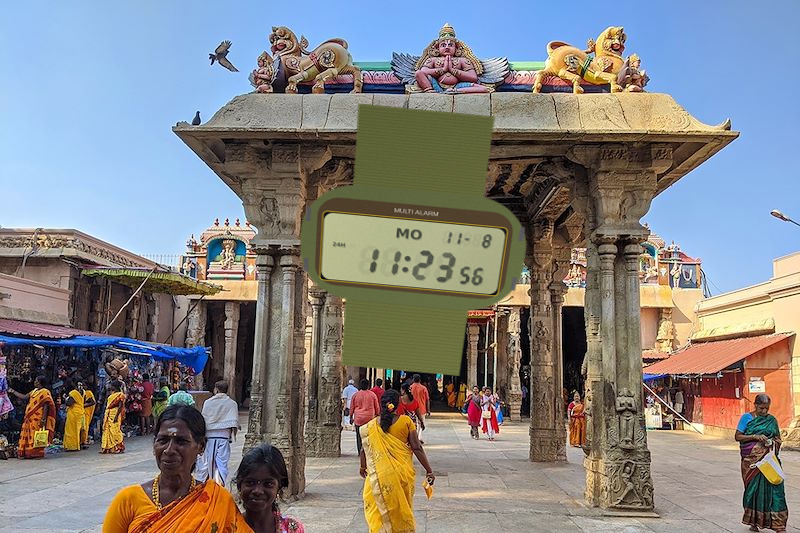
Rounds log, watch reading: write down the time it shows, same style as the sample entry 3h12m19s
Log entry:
11h23m56s
